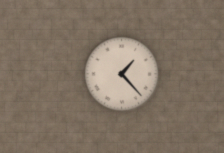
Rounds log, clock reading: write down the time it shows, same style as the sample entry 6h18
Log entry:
1h23
